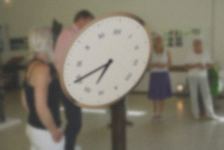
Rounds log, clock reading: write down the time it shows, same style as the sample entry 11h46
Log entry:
6h40
